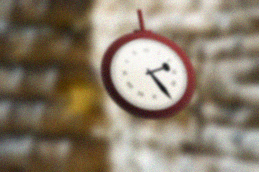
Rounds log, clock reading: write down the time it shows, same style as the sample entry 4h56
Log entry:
2h25
